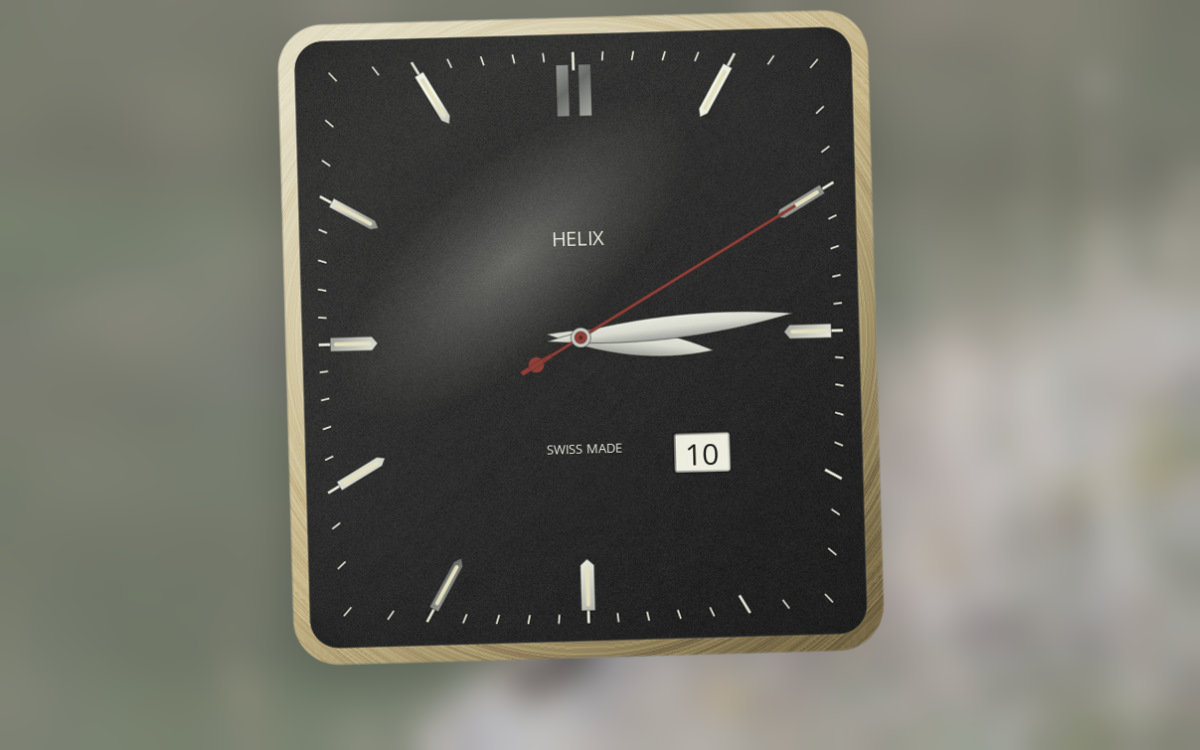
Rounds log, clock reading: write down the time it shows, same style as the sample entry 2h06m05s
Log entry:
3h14m10s
